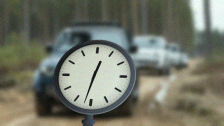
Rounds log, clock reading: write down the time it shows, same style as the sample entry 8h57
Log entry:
12h32
